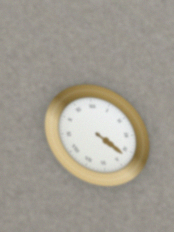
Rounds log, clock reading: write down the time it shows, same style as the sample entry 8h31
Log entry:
4h22
